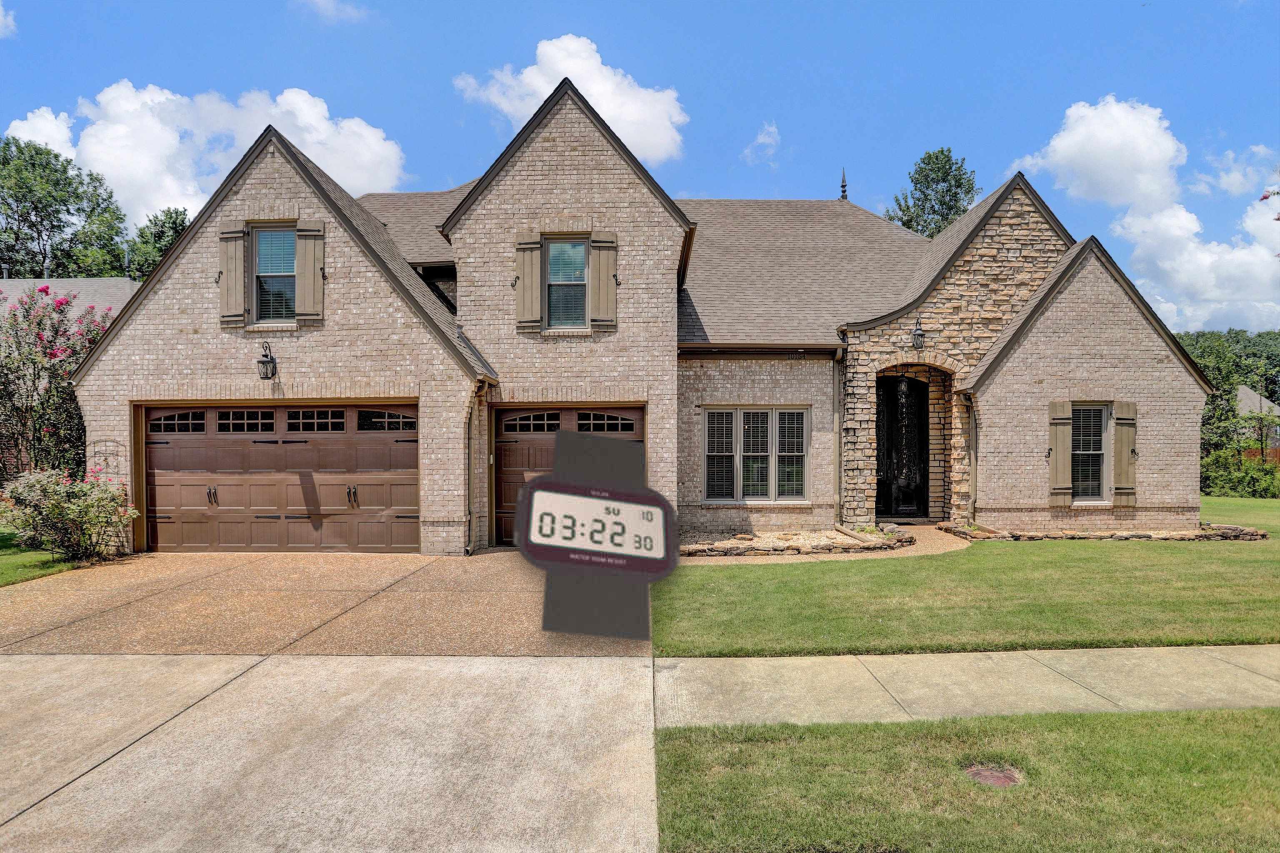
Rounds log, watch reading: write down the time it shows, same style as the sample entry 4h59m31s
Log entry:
3h22m30s
